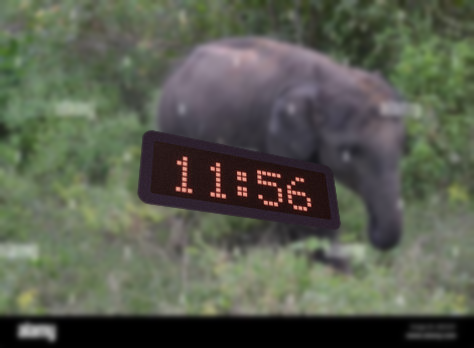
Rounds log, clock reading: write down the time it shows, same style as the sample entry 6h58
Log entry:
11h56
